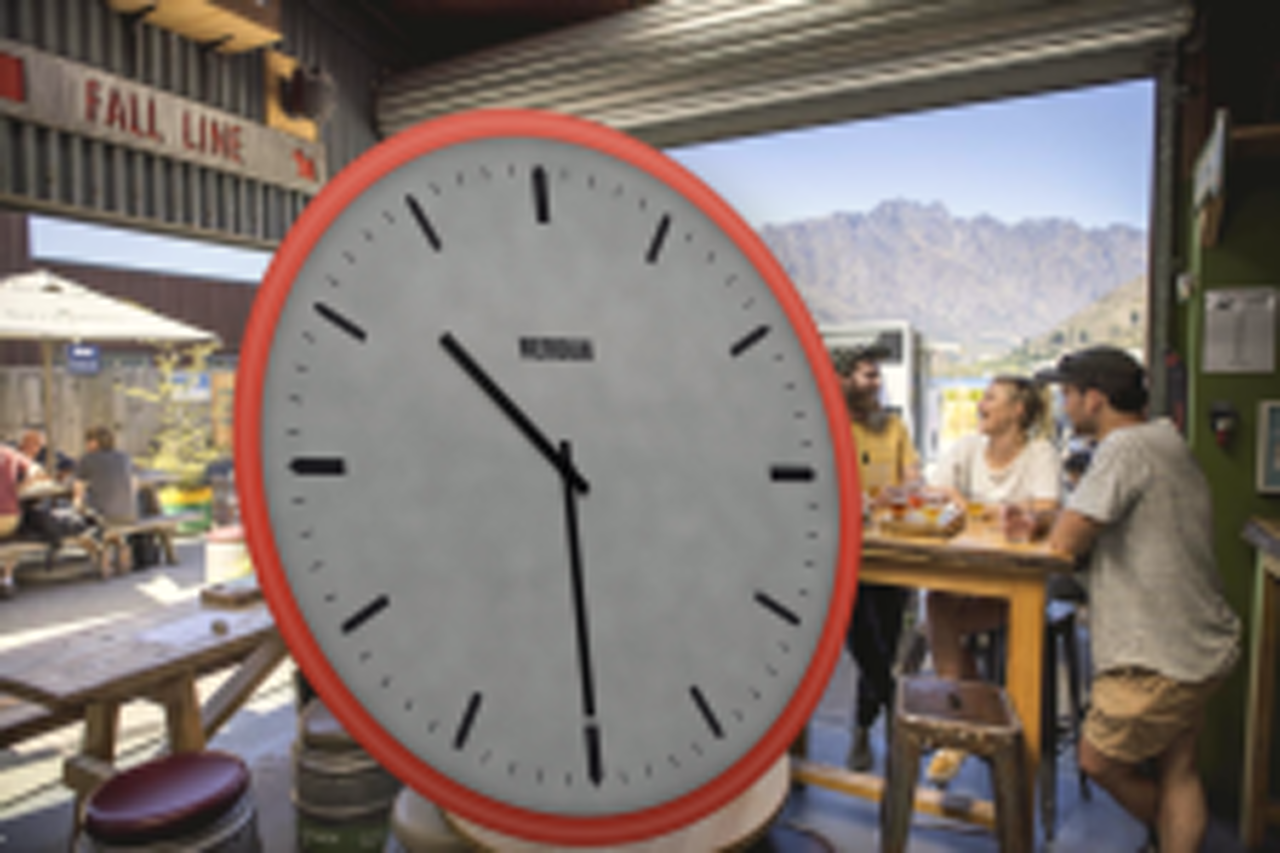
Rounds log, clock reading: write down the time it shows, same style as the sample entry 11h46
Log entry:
10h30
